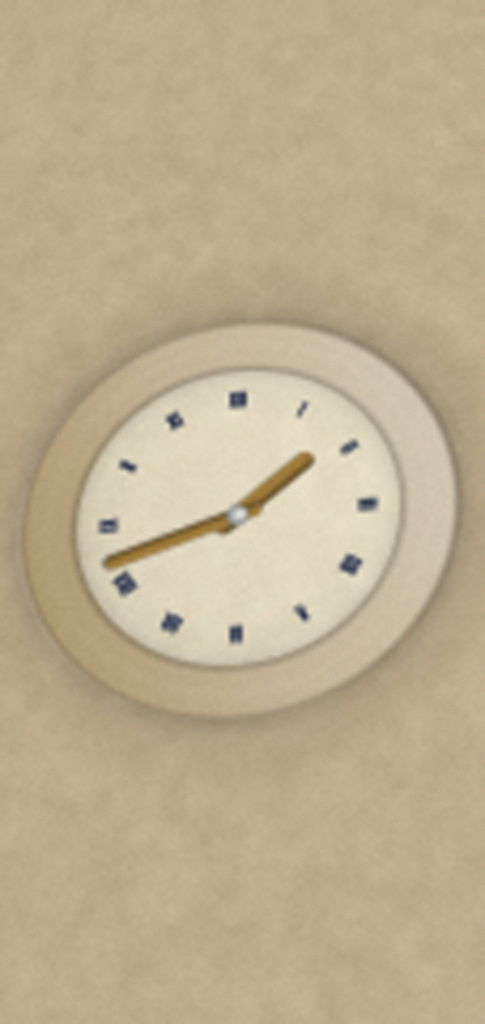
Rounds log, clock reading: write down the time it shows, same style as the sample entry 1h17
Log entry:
1h42
